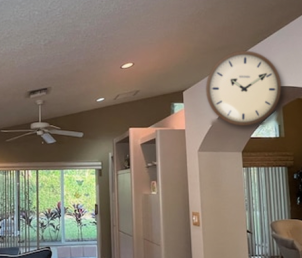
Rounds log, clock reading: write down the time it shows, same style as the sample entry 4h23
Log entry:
10h09
